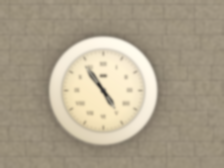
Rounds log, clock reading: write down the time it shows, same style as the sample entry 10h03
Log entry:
4h54
